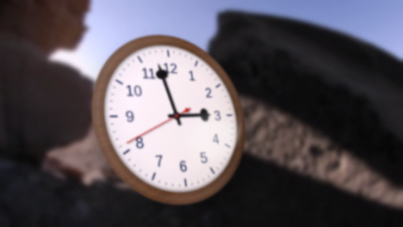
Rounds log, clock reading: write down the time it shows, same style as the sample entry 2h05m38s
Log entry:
2h57m41s
